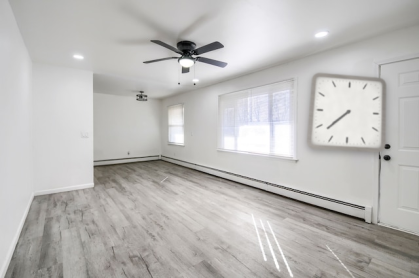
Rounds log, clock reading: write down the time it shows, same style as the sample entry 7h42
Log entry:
7h38
